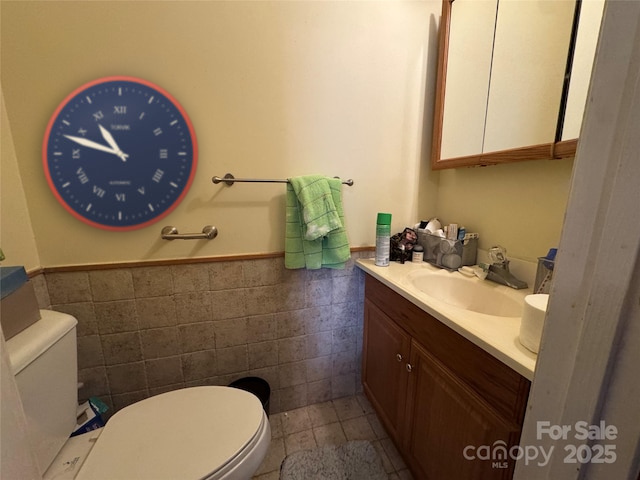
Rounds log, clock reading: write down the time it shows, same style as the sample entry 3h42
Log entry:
10h48
